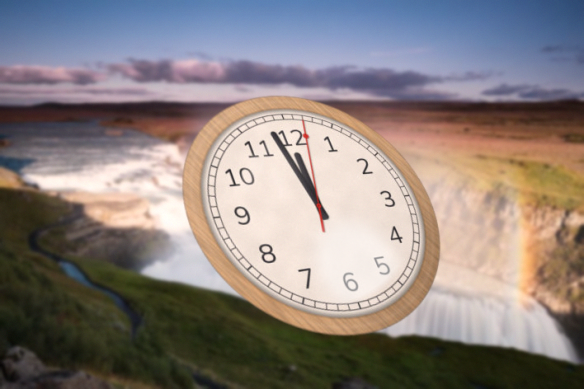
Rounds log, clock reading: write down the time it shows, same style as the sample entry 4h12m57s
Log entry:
11h58m02s
